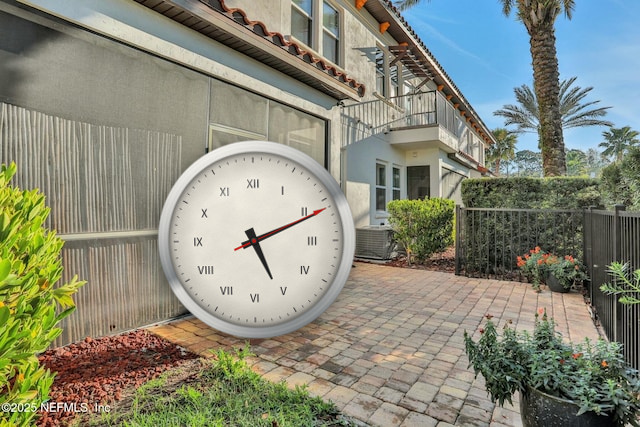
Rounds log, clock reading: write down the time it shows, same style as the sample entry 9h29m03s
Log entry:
5h11m11s
